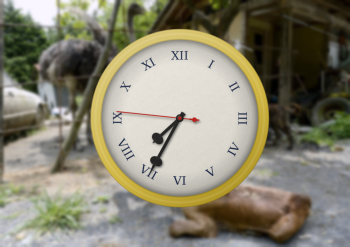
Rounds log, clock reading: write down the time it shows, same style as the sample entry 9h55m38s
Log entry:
7h34m46s
